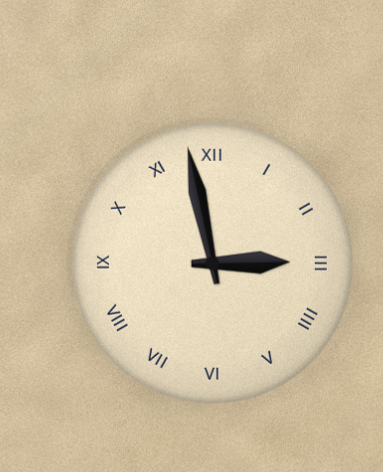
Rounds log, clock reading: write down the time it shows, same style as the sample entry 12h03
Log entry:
2h58
